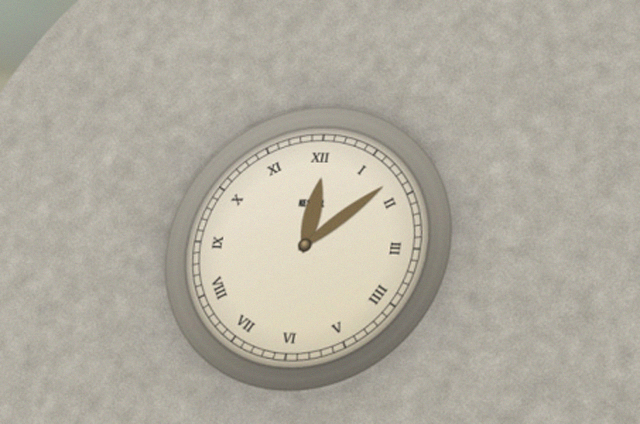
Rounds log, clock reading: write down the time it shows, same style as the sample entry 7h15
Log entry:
12h08
